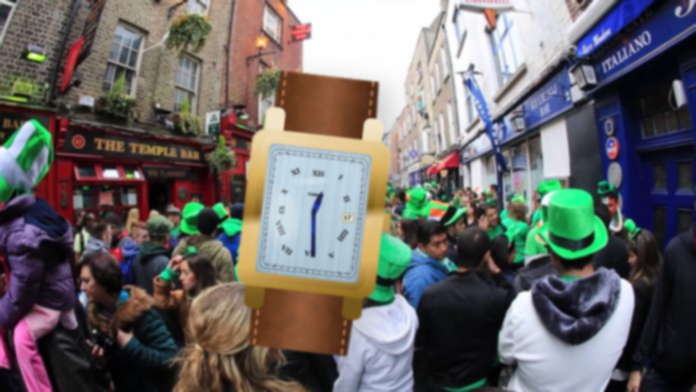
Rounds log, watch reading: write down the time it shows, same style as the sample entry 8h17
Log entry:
12h29
